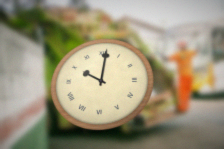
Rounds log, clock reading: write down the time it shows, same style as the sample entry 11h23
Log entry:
10h01
